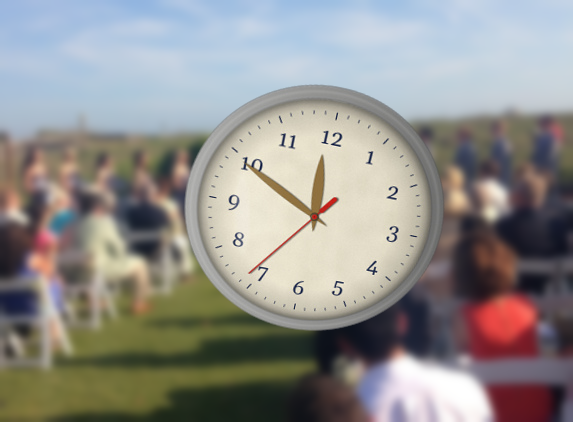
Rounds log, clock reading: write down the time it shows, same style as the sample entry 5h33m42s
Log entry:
11h49m36s
